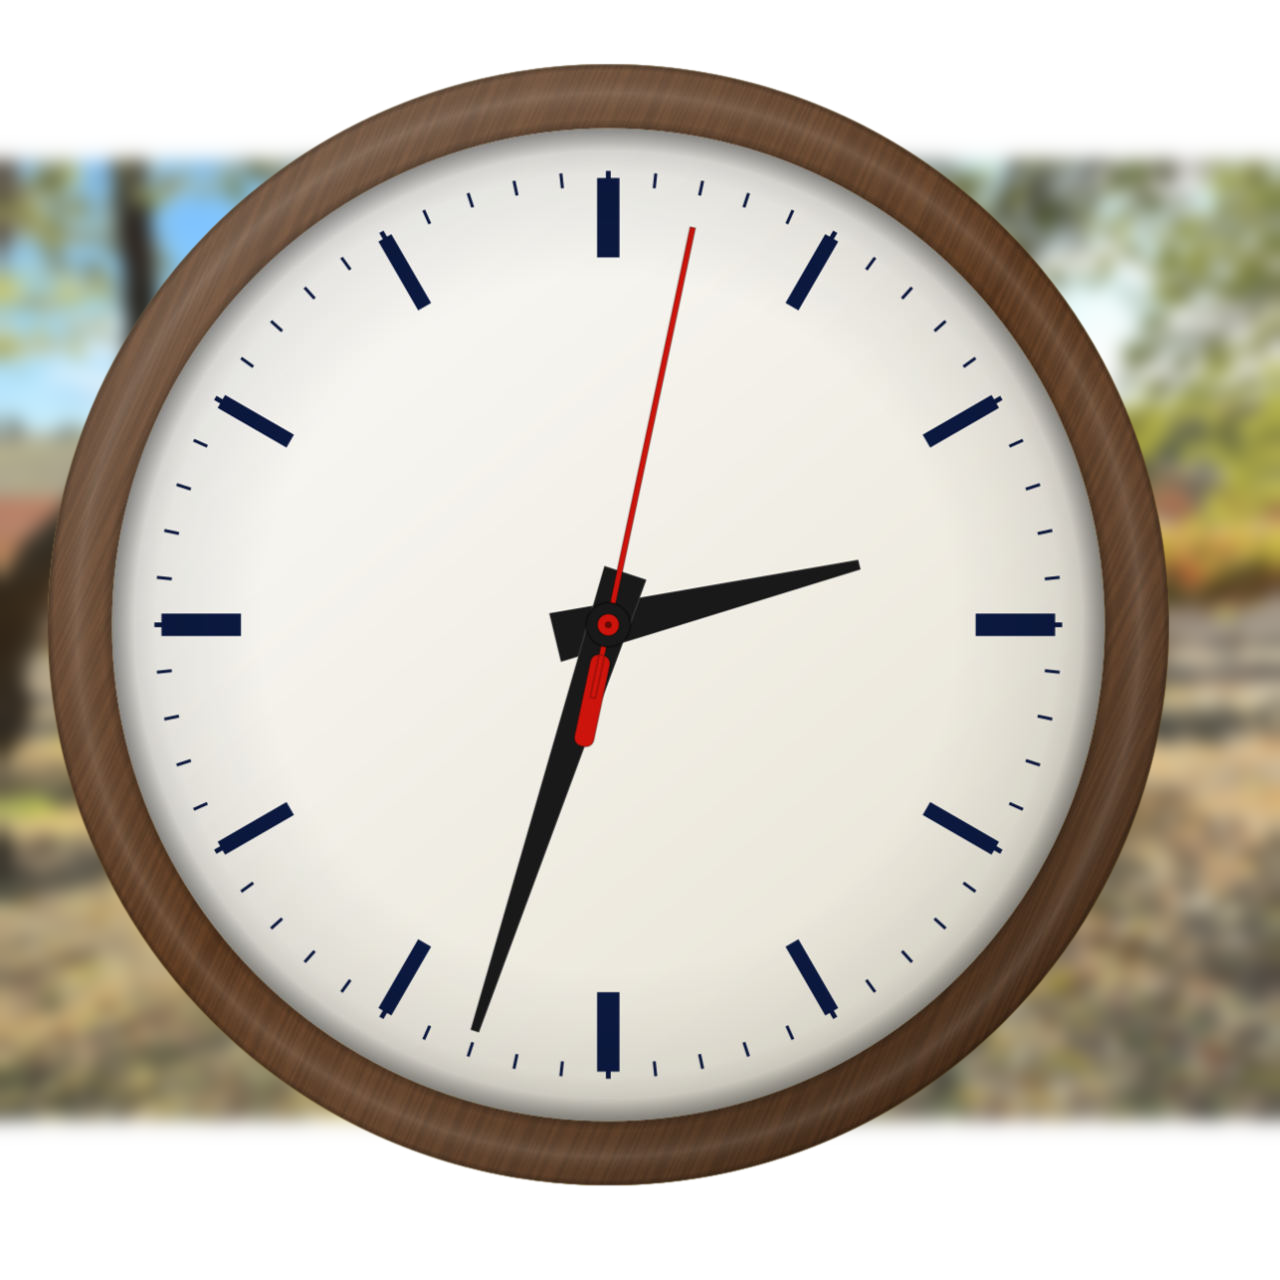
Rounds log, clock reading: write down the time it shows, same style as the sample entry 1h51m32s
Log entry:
2h33m02s
